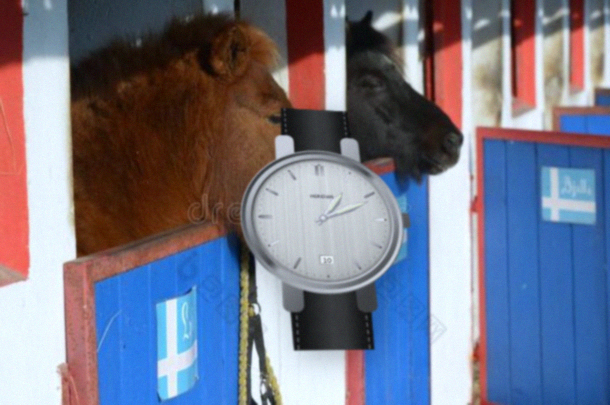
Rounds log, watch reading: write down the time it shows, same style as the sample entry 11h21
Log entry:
1h11
